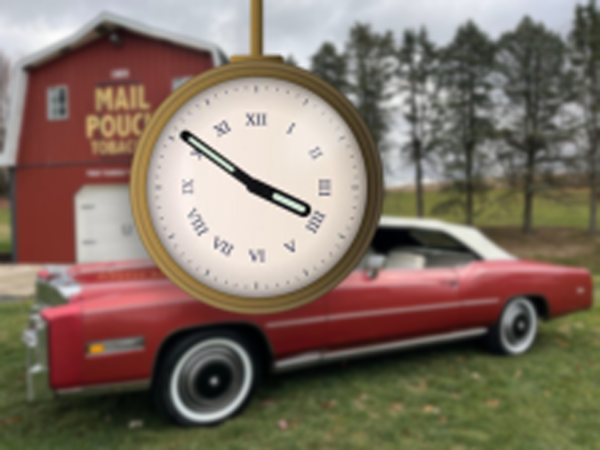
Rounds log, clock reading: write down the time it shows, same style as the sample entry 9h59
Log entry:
3h51
